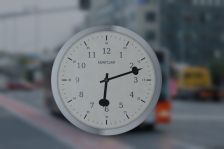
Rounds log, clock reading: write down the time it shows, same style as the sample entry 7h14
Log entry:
6h12
